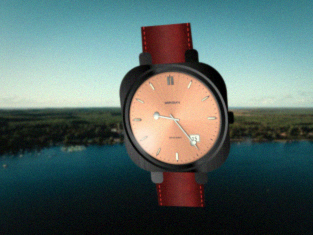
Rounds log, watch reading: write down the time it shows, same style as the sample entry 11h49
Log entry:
9h24
